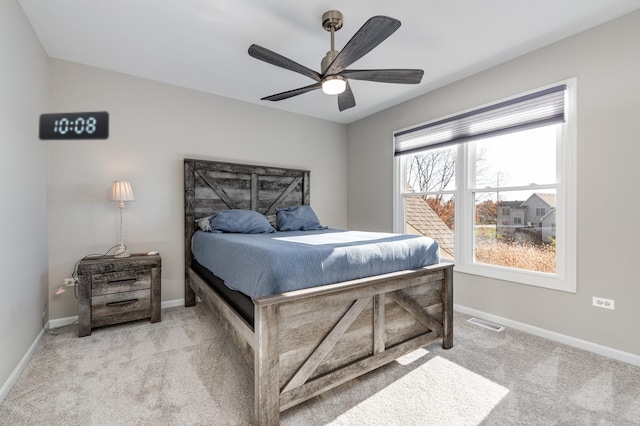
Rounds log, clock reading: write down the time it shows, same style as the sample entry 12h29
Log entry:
10h08
